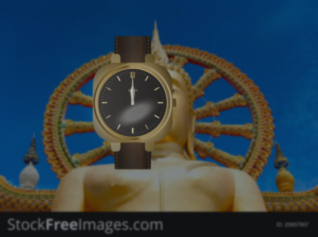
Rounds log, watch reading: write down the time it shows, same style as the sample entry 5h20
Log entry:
12h00
